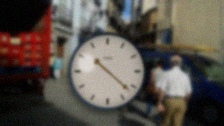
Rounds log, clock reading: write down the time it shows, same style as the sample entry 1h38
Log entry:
10h22
